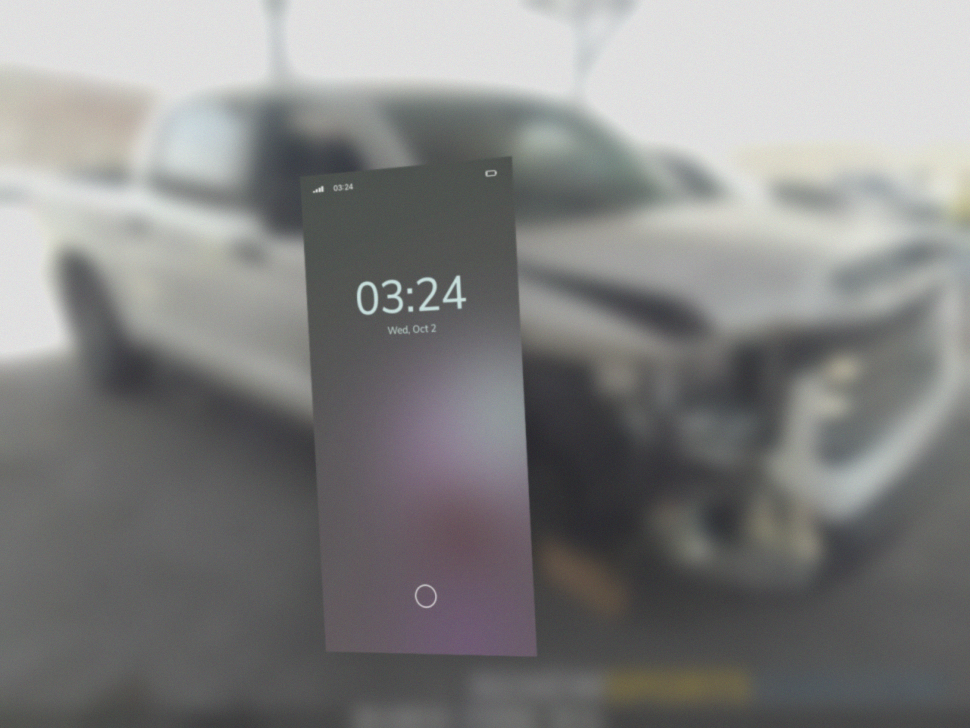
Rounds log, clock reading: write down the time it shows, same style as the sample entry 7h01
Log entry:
3h24
